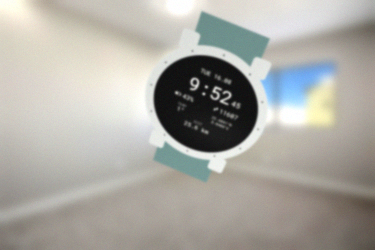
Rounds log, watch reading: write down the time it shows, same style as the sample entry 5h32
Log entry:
9h52
